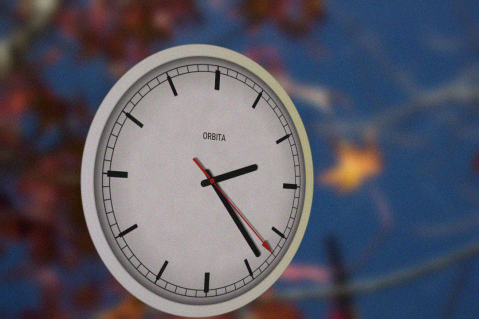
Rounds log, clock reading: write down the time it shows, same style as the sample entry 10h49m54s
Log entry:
2h23m22s
